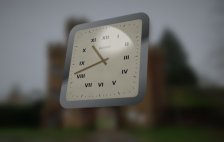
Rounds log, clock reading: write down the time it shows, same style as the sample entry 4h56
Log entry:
10h42
